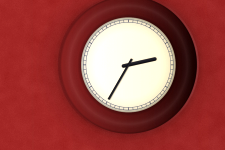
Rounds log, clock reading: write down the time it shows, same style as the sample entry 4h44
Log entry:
2h35
